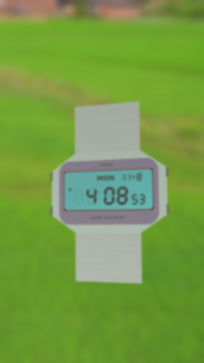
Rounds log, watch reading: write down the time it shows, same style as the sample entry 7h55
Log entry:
4h08
